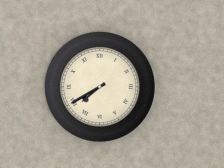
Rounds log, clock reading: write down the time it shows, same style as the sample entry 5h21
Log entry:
7h40
